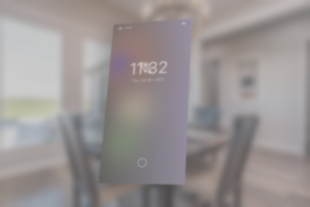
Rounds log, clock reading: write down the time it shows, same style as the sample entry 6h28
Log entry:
11h32
